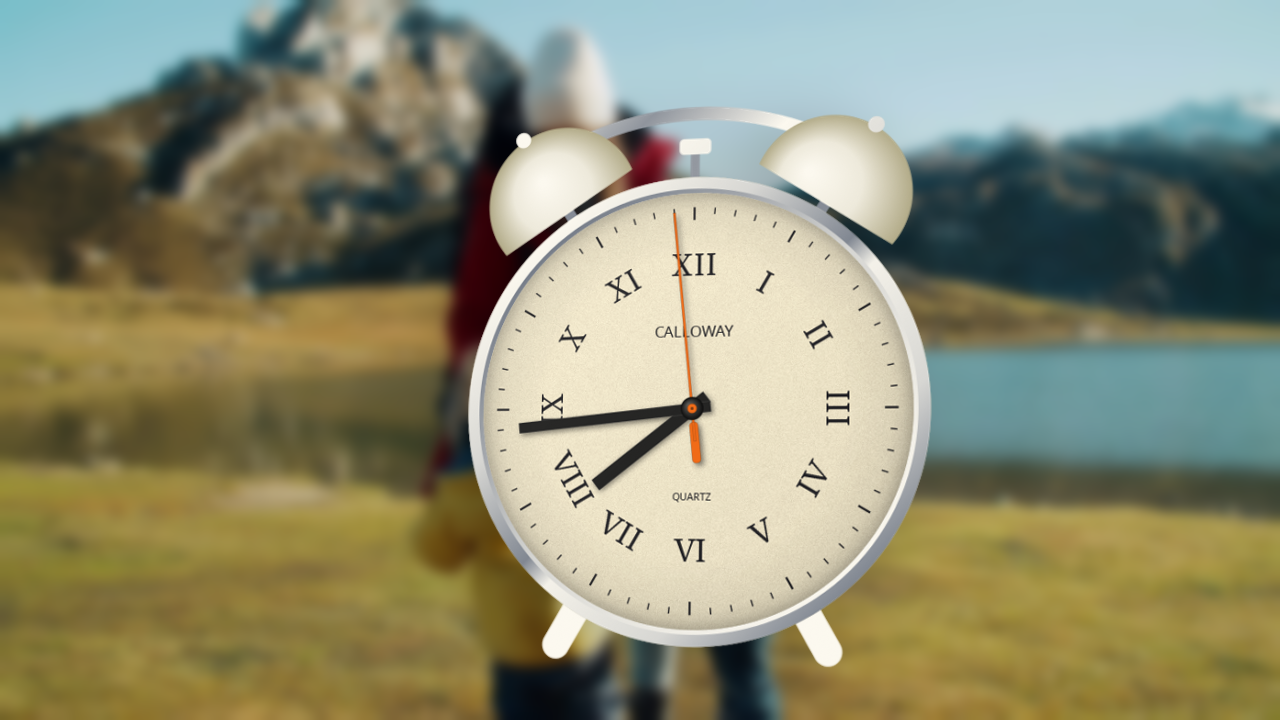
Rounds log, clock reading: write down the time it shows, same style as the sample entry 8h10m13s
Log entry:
7h43m59s
